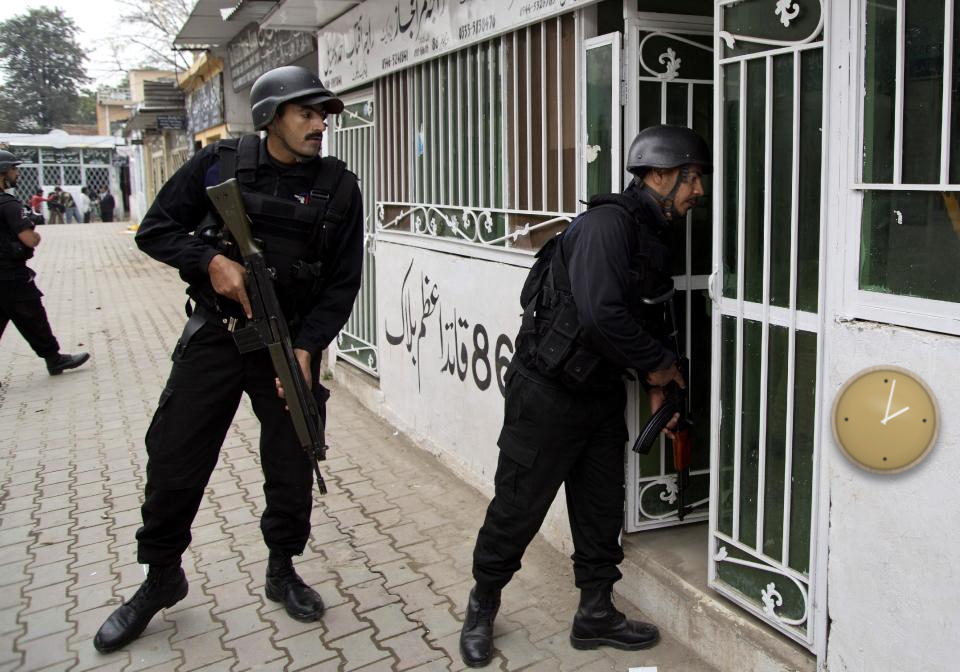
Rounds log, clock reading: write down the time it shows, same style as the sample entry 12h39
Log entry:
2h02
